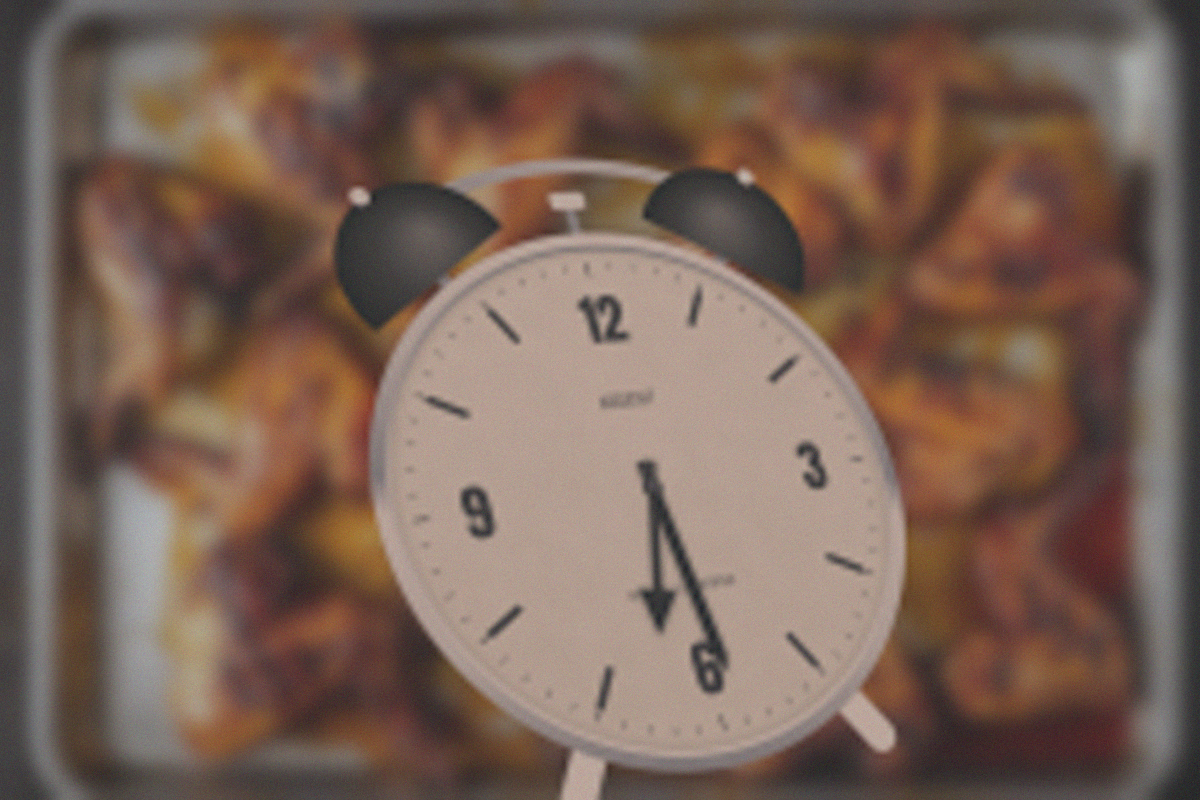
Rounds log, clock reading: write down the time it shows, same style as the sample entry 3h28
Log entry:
6h29
